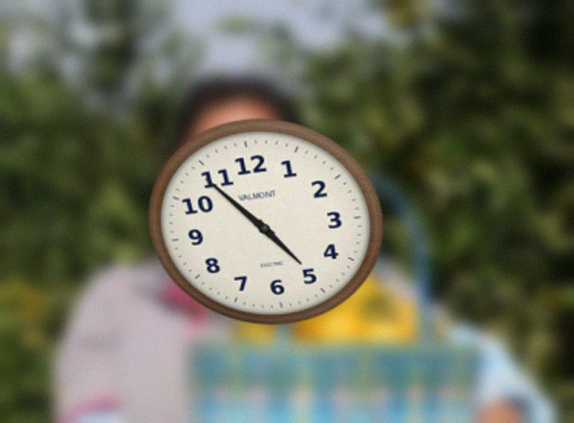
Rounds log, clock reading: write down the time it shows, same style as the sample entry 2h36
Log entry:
4h54
